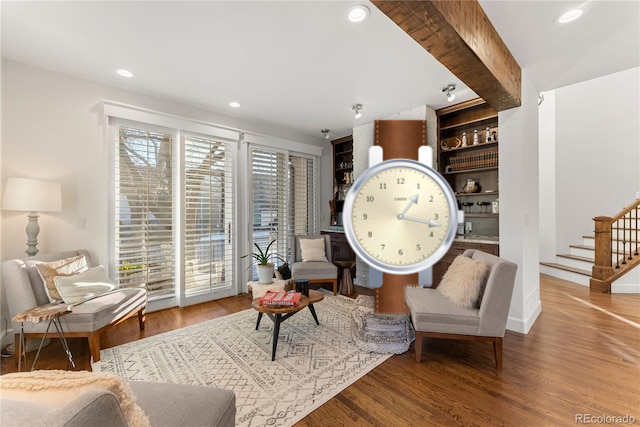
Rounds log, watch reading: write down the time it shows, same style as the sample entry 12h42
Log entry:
1h17
